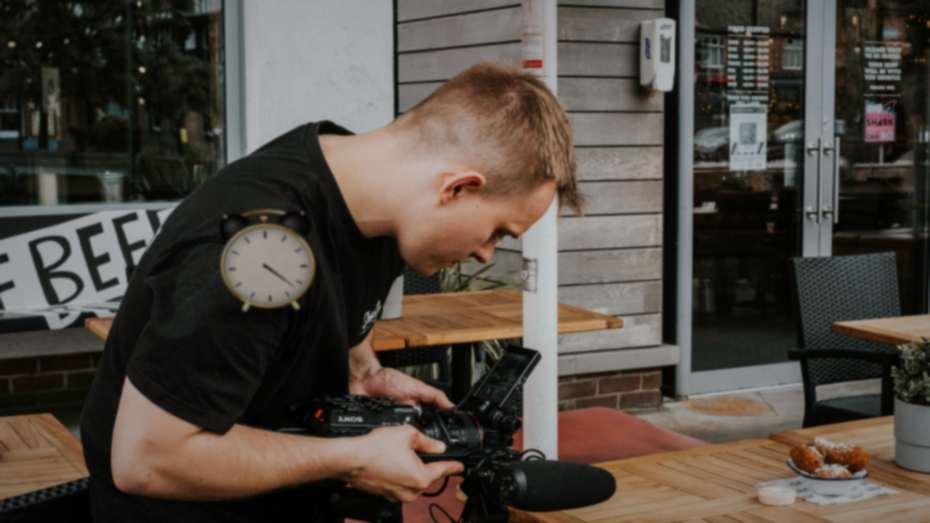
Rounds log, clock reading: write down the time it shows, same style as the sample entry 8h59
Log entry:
4h22
